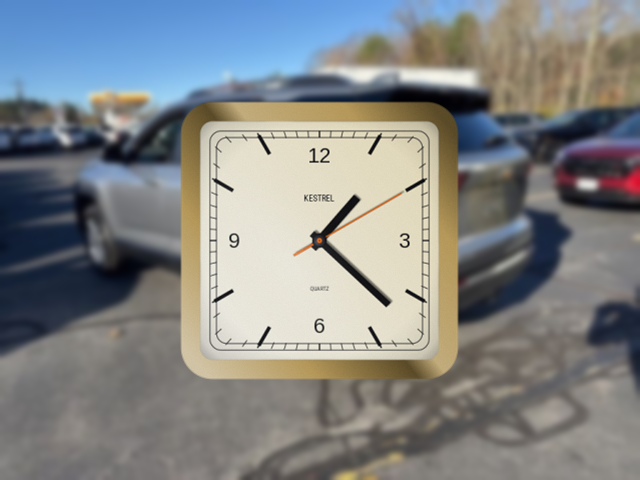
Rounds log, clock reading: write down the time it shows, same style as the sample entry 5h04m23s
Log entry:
1h22m10s
